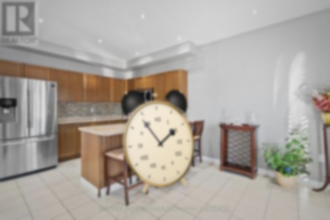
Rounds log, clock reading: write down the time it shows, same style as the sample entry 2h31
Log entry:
1h54
